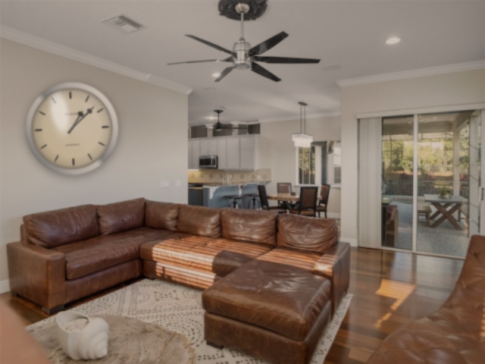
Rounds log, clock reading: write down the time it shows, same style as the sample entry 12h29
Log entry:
1h08
